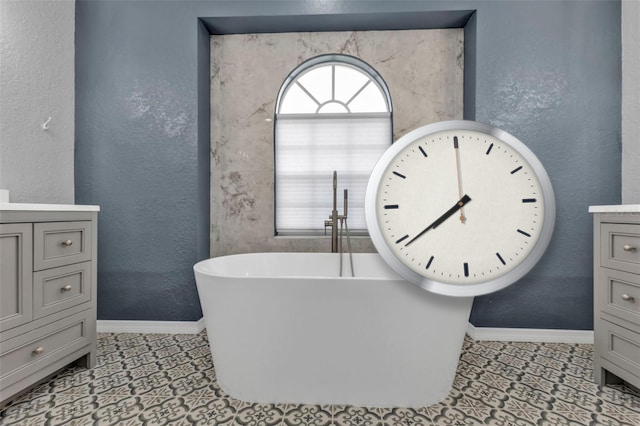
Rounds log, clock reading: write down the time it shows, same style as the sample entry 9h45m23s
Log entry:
7h39m00s
